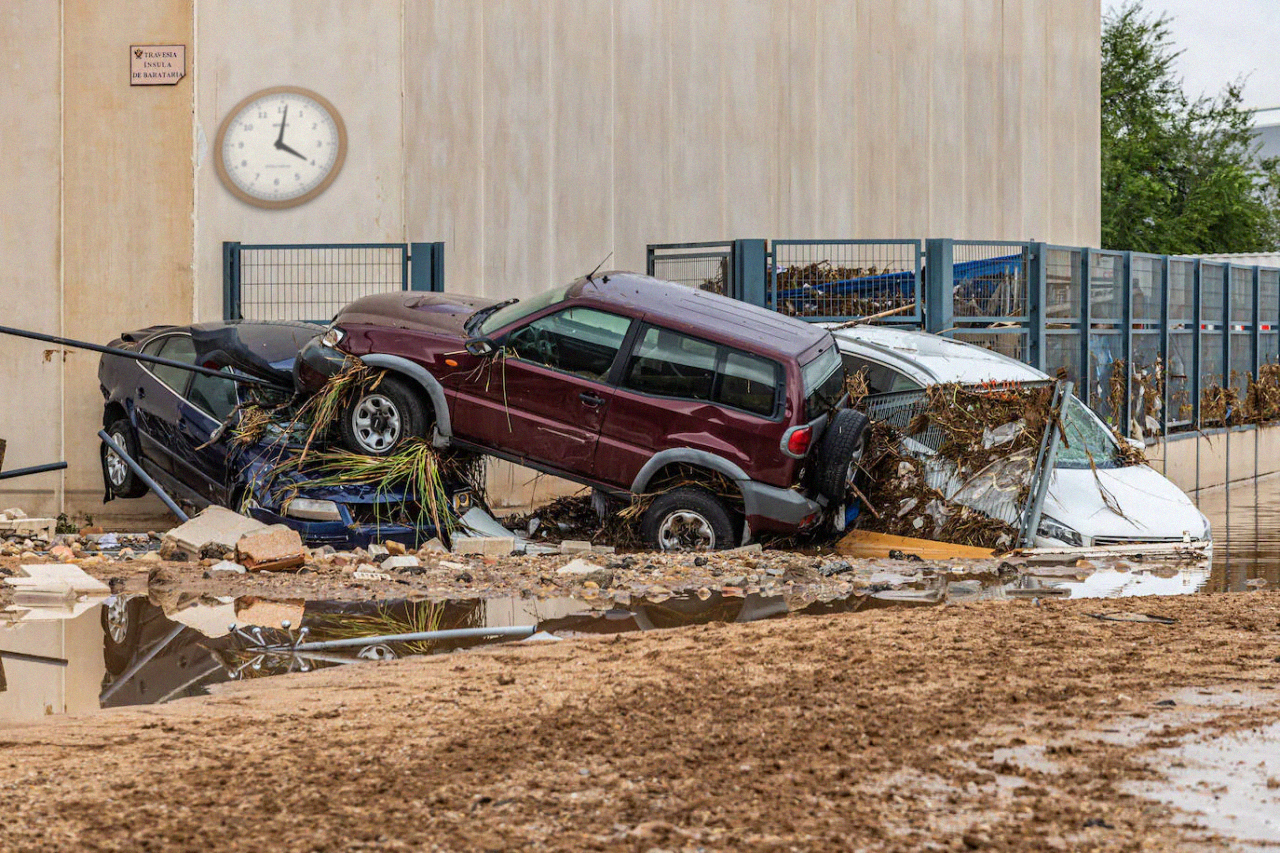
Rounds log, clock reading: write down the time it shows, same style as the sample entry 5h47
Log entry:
4h01
